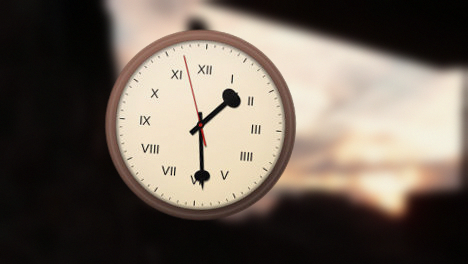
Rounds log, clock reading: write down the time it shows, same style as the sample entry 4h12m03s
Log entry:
1h28m57s
